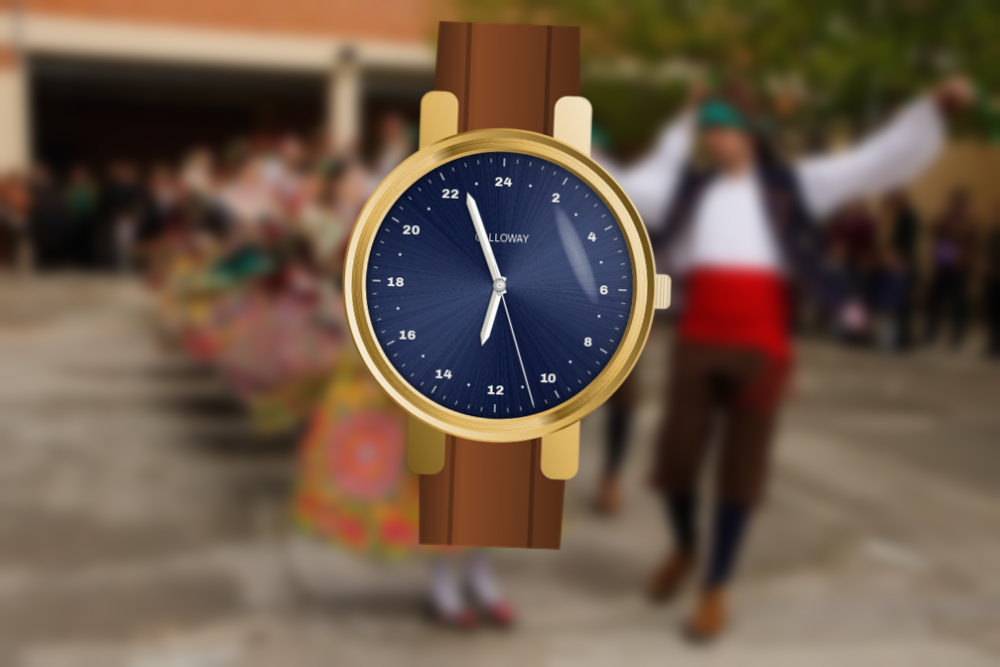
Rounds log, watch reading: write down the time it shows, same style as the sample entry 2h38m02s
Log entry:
12h56m27s
